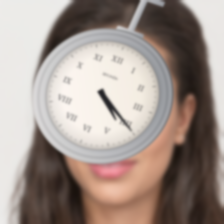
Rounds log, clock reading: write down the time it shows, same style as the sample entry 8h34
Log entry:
4h20
